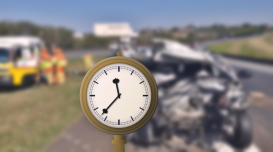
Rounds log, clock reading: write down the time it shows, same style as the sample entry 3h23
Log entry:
11h37
